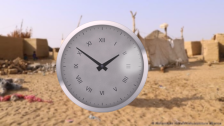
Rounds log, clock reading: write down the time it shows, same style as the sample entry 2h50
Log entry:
1h51
